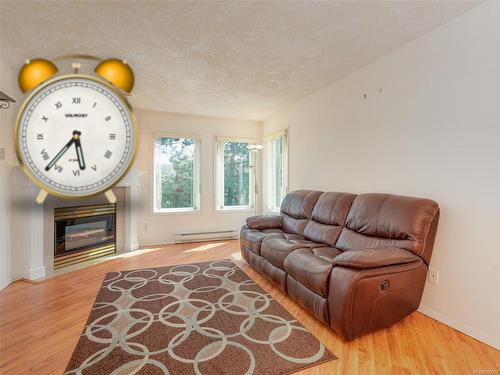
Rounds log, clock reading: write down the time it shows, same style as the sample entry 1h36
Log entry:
5h37
